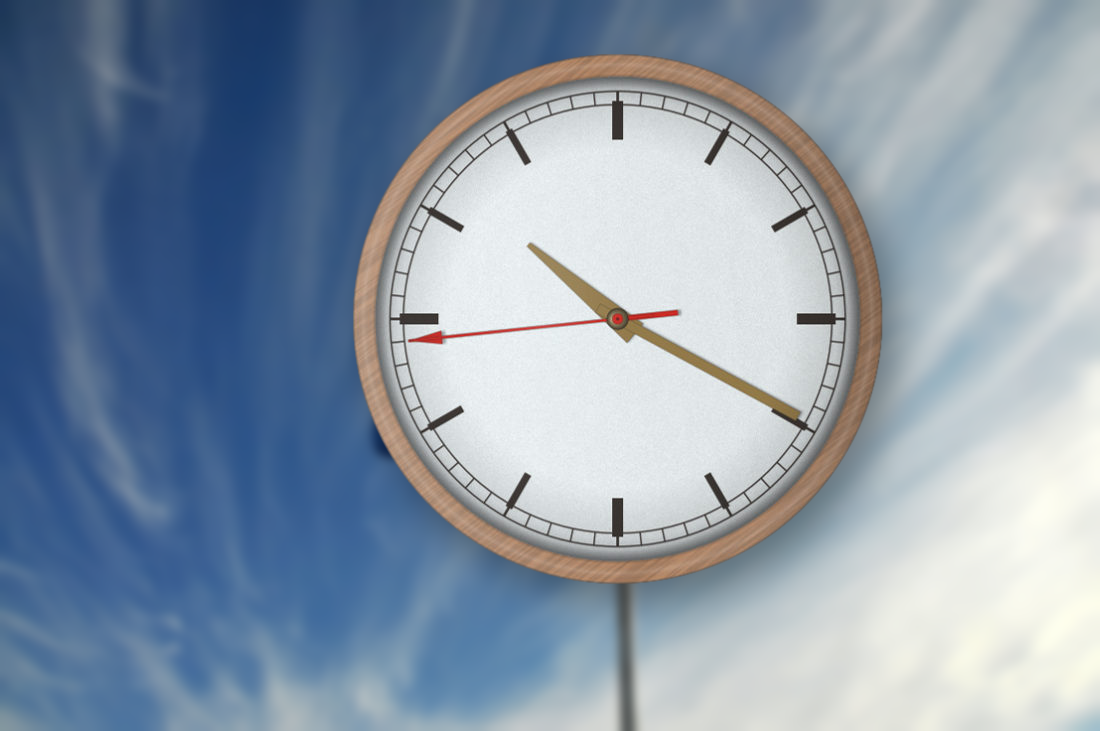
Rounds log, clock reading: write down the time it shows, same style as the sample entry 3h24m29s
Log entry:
10h19m44s
